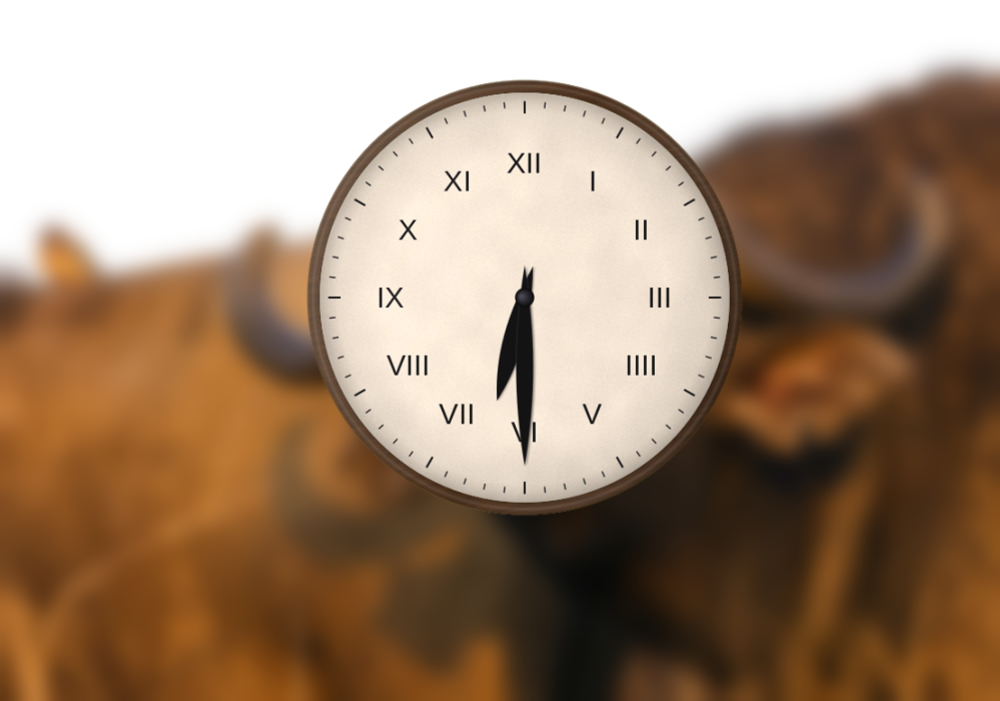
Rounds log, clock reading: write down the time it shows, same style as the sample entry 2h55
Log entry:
6h30
